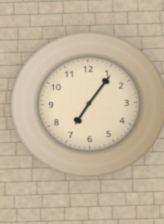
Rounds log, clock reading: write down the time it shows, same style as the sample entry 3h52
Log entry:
7h06
